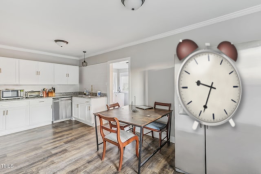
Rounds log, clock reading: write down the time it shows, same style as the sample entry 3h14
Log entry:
9h34
